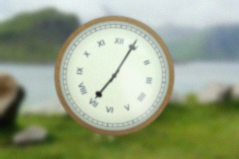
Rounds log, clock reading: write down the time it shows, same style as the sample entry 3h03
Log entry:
7h04
